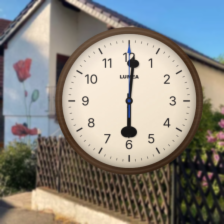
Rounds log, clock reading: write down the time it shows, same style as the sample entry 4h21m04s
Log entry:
6h01m00s
